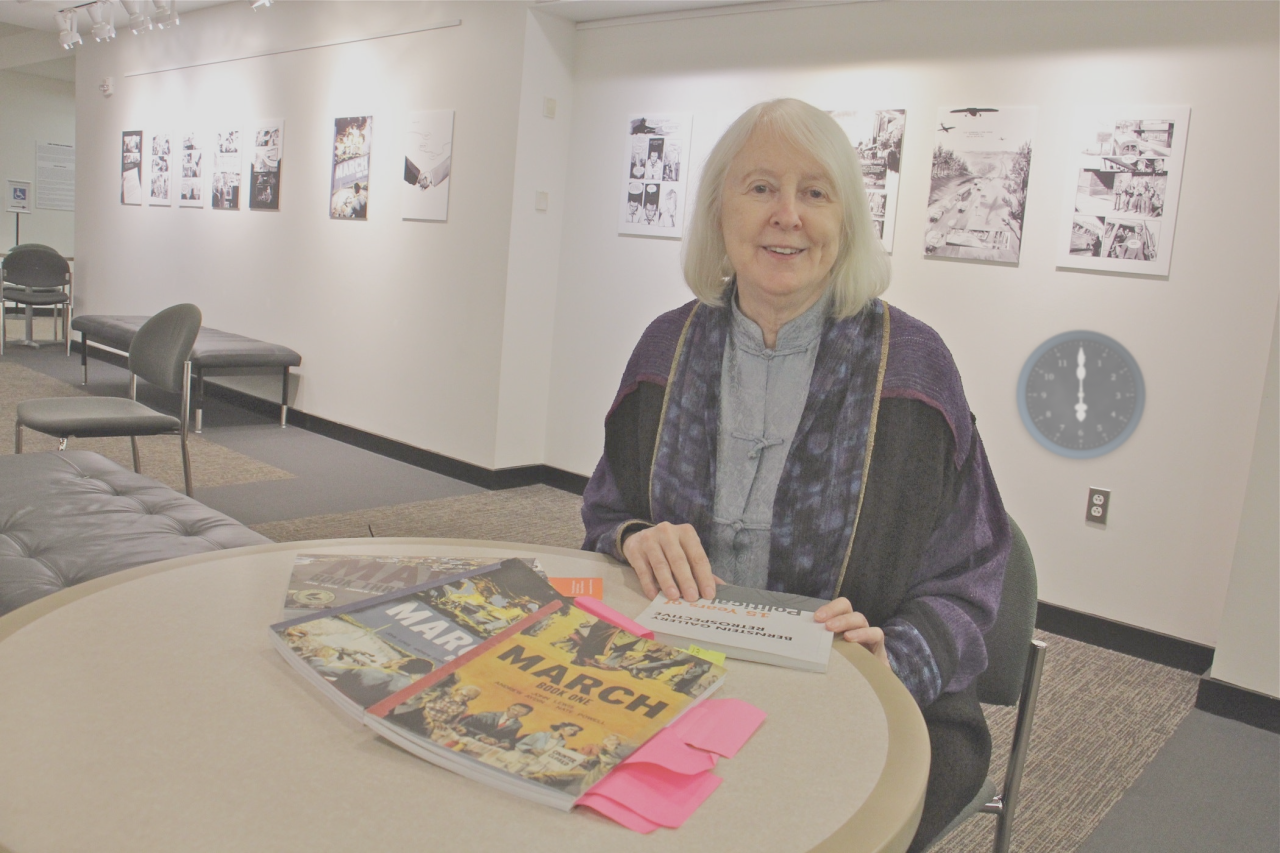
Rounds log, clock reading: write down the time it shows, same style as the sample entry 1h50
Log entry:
6h00
